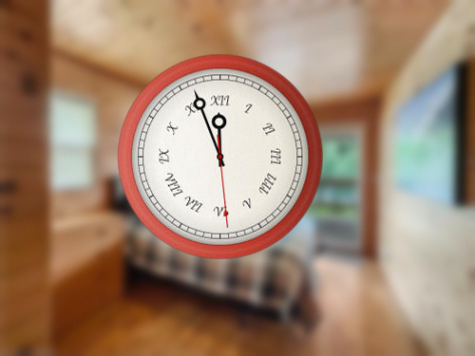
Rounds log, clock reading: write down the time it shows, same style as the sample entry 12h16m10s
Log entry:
11h56m29s
